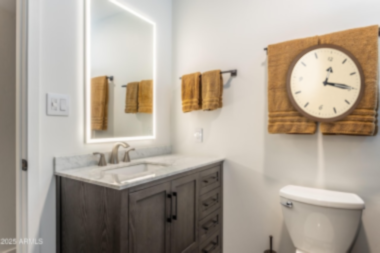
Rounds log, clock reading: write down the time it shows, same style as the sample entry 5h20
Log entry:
12h15
